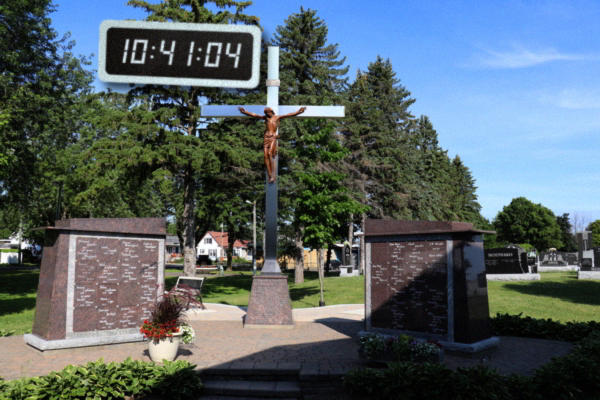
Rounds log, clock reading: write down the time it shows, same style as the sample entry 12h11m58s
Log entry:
10h41m04s
